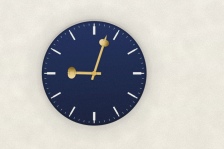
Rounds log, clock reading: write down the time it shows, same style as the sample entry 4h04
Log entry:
9h03
